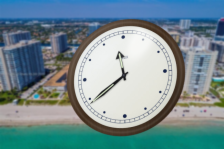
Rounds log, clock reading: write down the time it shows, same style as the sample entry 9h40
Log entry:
11h39
